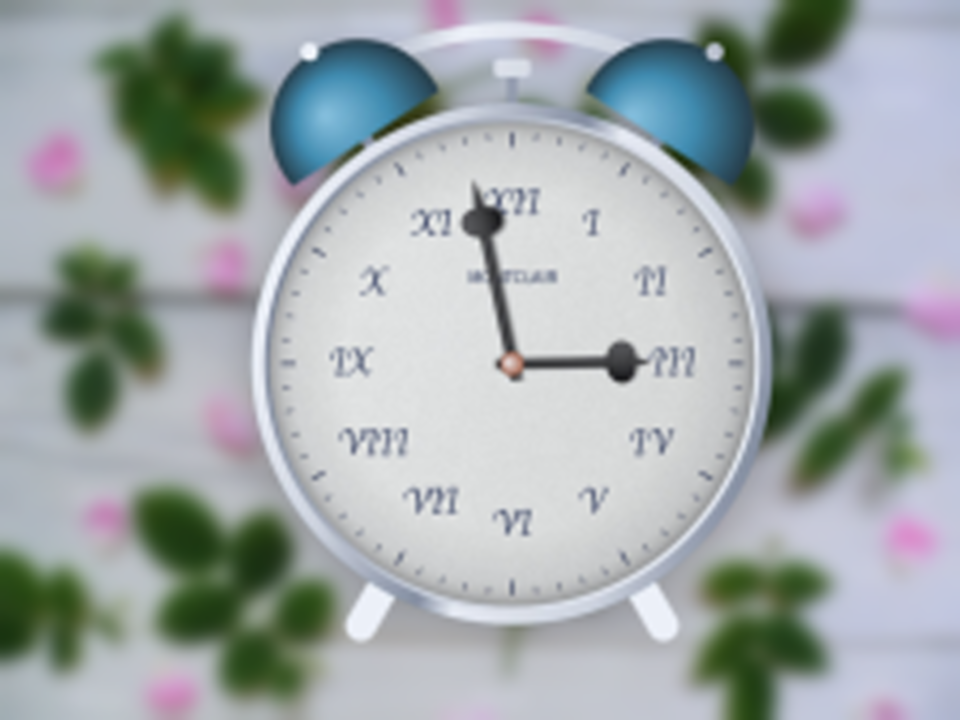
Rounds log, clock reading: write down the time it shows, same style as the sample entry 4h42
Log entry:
2h58
